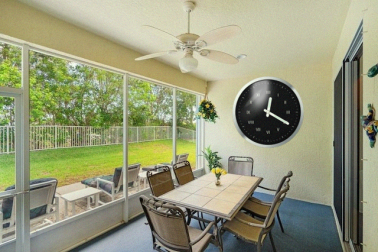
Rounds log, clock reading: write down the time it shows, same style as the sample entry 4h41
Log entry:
12h20
